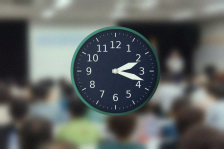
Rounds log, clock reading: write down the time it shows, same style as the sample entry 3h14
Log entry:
2h18
